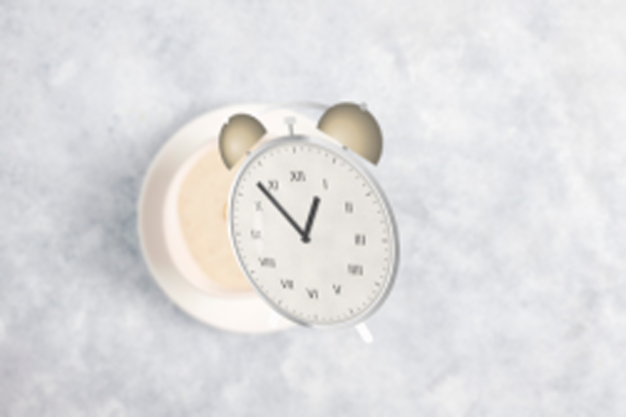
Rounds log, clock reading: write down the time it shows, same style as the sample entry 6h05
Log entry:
12h53
